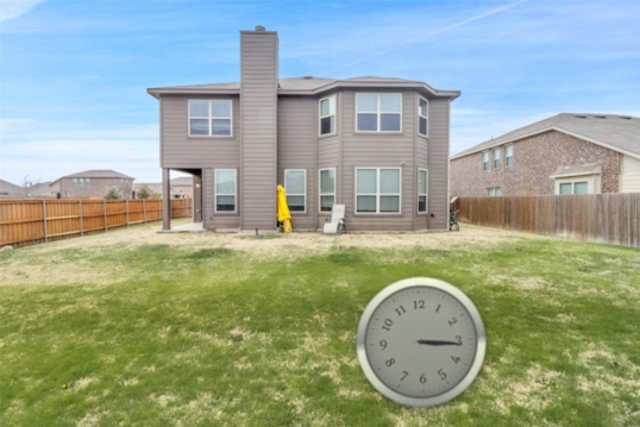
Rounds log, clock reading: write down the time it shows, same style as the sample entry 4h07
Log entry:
3h16
